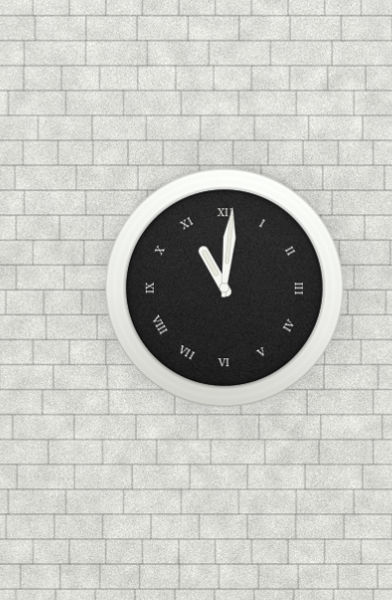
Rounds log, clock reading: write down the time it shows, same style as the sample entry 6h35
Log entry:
11h01
